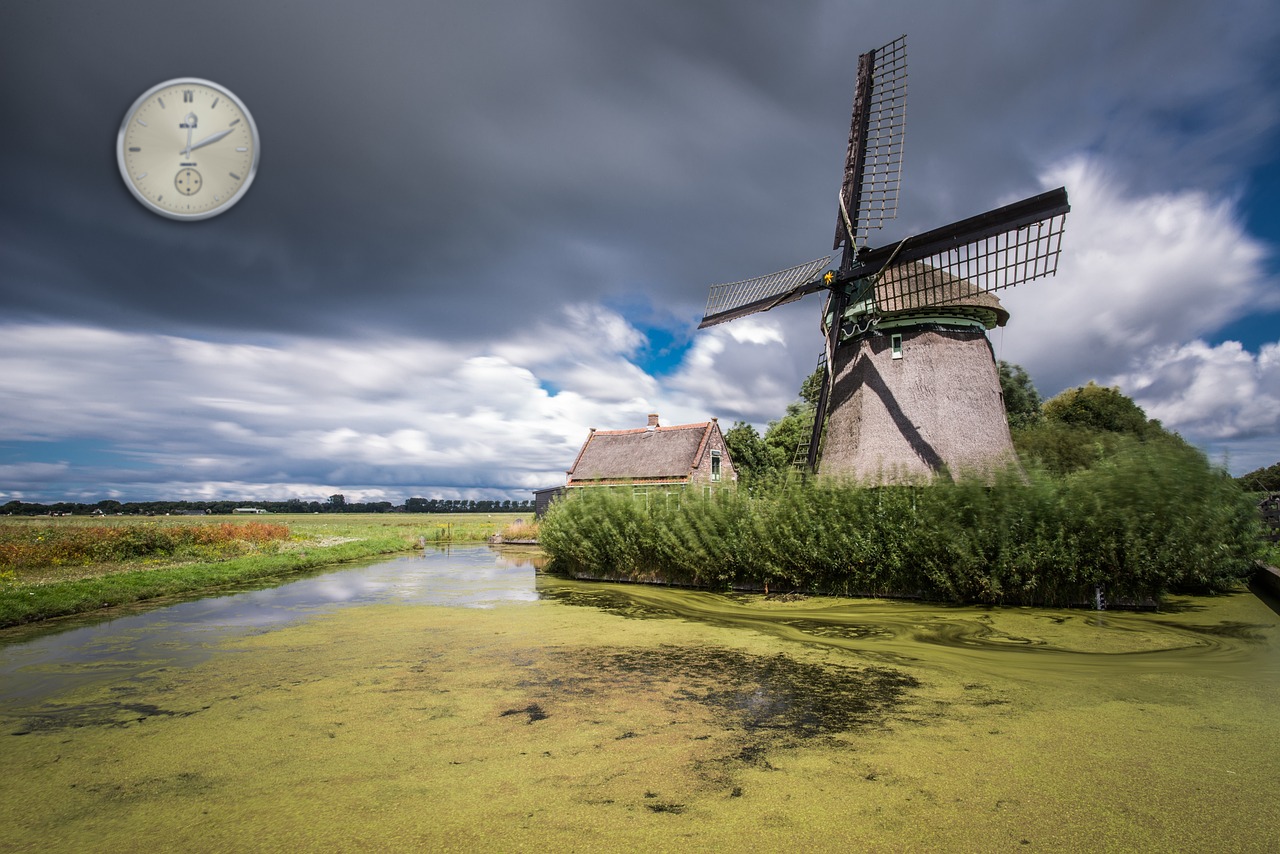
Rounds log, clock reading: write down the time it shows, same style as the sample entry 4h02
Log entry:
12h11
